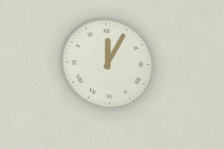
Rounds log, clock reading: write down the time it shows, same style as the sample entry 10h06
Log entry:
12h05
